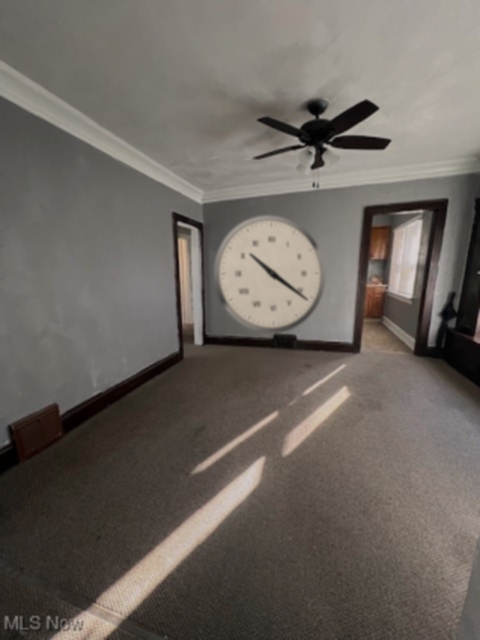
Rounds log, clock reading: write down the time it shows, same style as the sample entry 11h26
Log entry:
10h21
